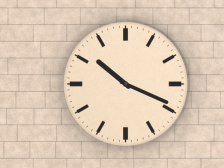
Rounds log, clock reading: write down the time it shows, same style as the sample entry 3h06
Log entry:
10h19
